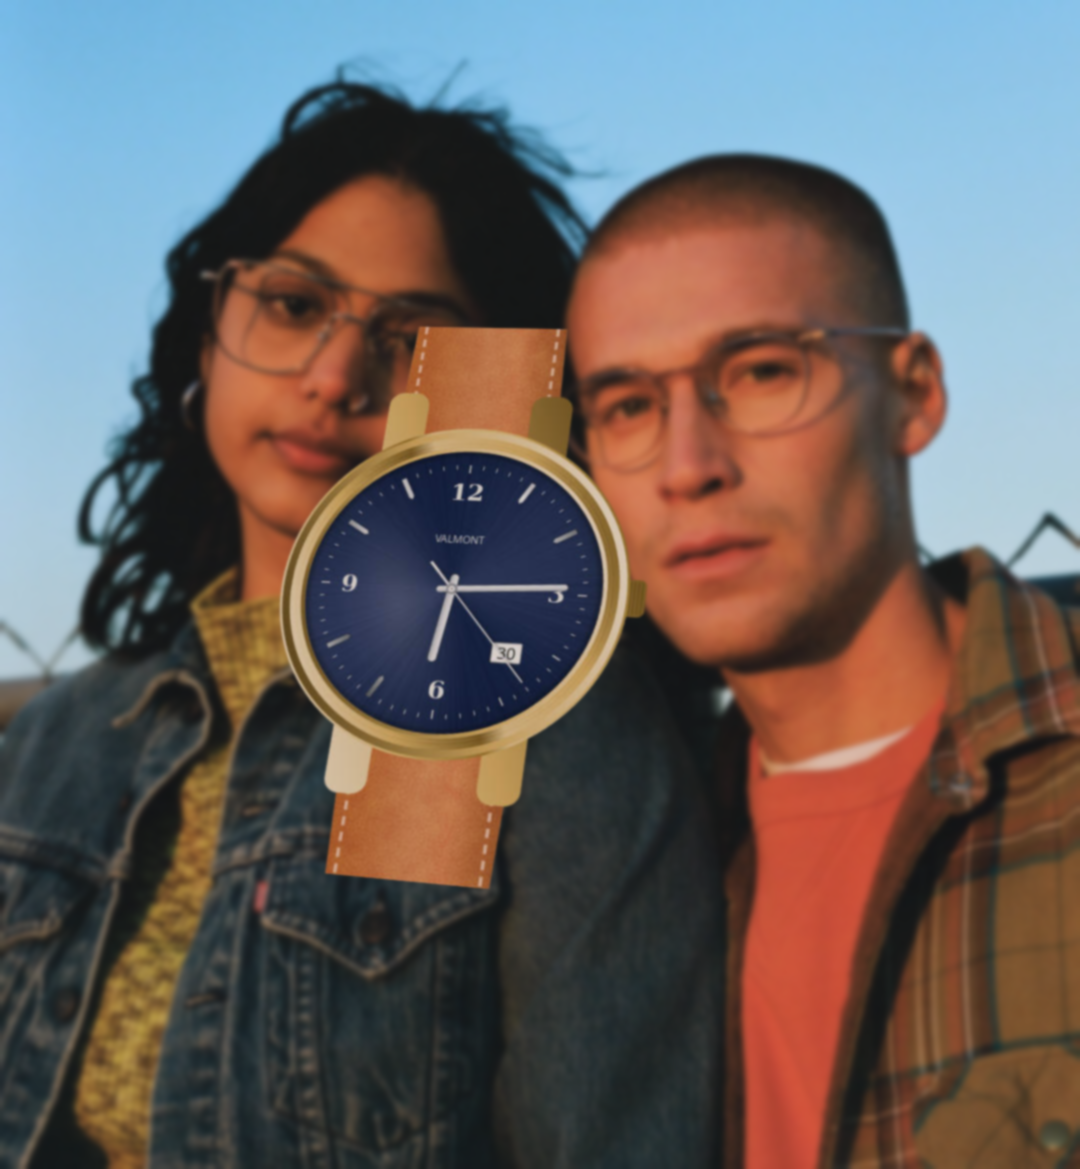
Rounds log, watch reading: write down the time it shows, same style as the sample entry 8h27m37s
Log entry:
6h14m23s
